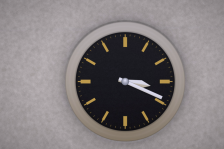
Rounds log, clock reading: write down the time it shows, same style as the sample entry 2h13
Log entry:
3h19
